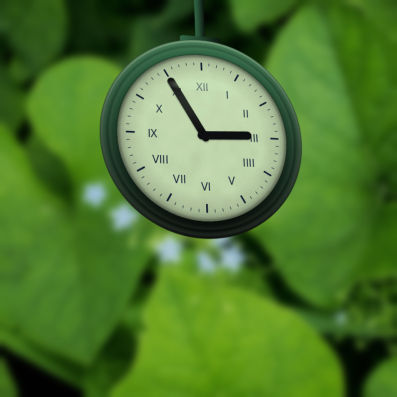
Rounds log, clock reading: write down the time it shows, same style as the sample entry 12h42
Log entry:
2h55
